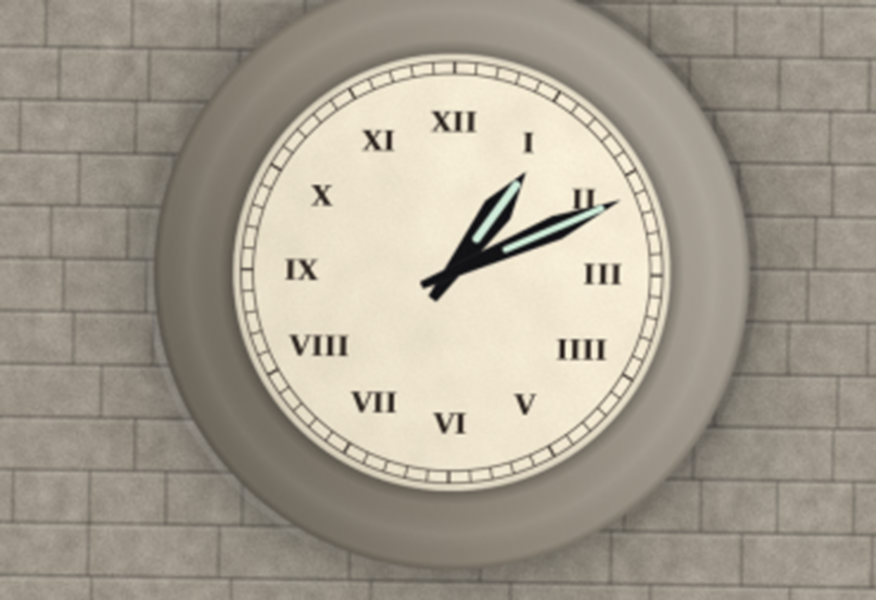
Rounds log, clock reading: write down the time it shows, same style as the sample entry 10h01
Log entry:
1h11
